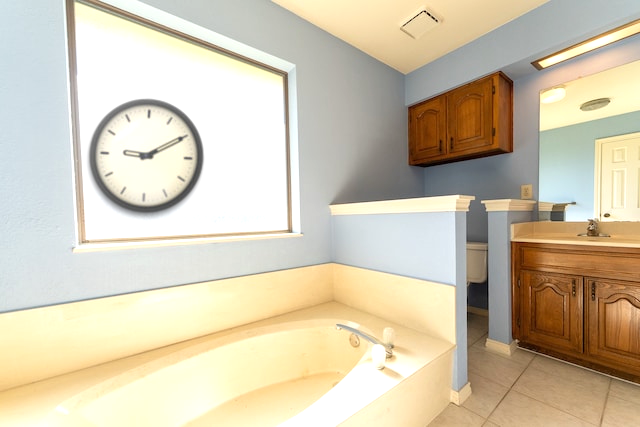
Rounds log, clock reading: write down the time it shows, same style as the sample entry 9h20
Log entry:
9h10
